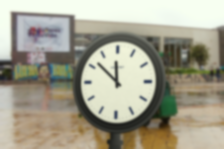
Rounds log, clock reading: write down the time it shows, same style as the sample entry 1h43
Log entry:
11h52
